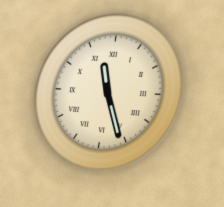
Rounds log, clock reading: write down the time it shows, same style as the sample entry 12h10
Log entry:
11h26
